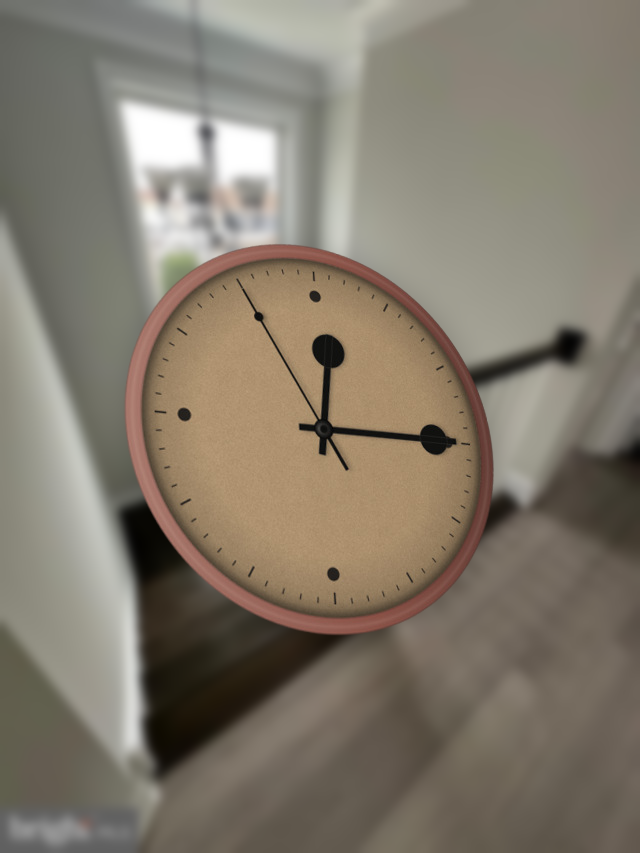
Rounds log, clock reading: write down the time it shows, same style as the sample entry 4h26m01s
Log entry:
12h14m55s
